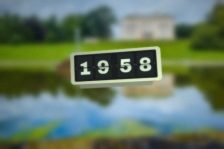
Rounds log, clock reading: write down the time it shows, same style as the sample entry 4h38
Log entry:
19h58
